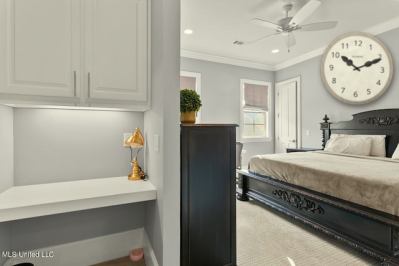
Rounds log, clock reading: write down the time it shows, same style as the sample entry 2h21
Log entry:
10h11
